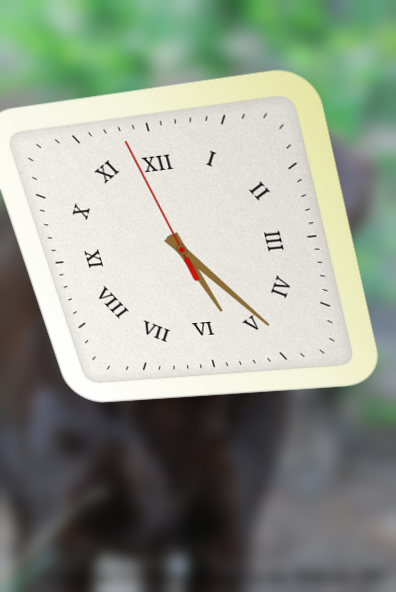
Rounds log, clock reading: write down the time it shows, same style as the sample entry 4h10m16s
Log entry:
5h23m58s
